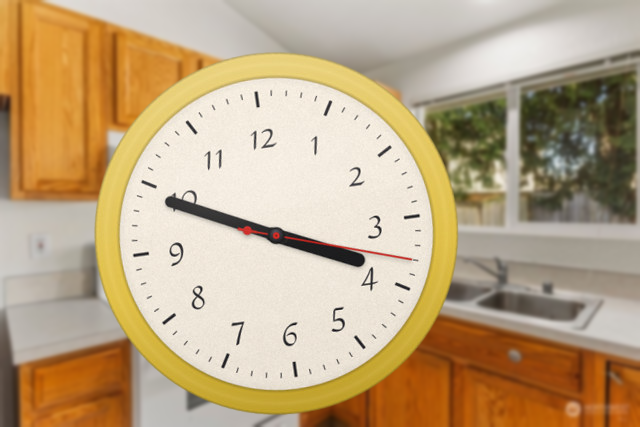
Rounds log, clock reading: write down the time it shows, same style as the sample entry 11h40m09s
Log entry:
3h49m18s
